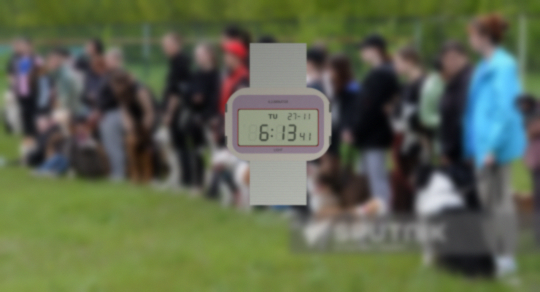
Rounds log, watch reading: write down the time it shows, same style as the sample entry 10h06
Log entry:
6h13
